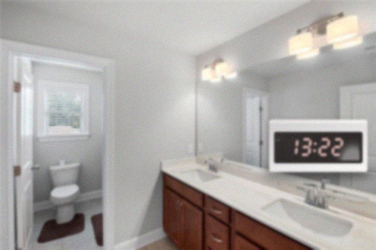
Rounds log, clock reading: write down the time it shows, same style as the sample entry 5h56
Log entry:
13h22
